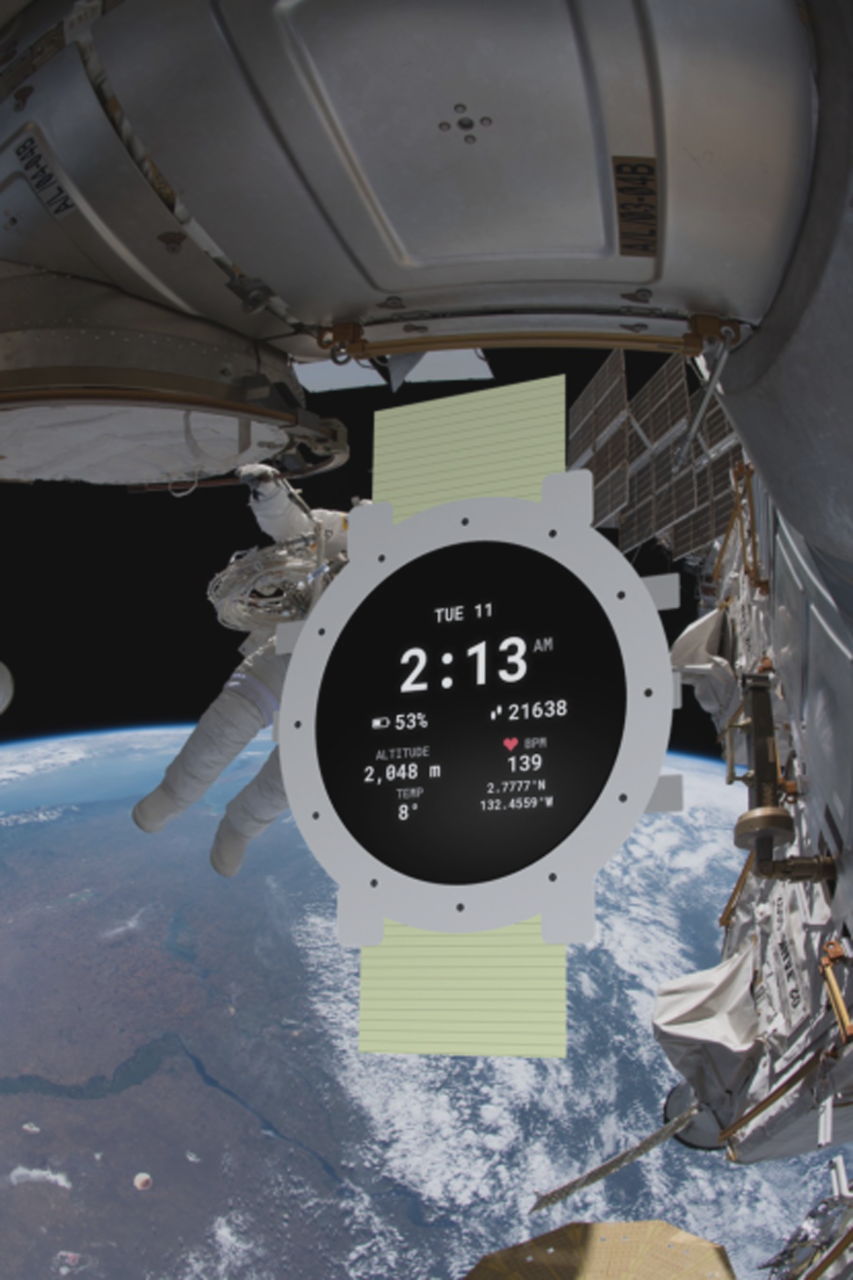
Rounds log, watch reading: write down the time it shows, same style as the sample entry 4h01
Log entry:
2h13
